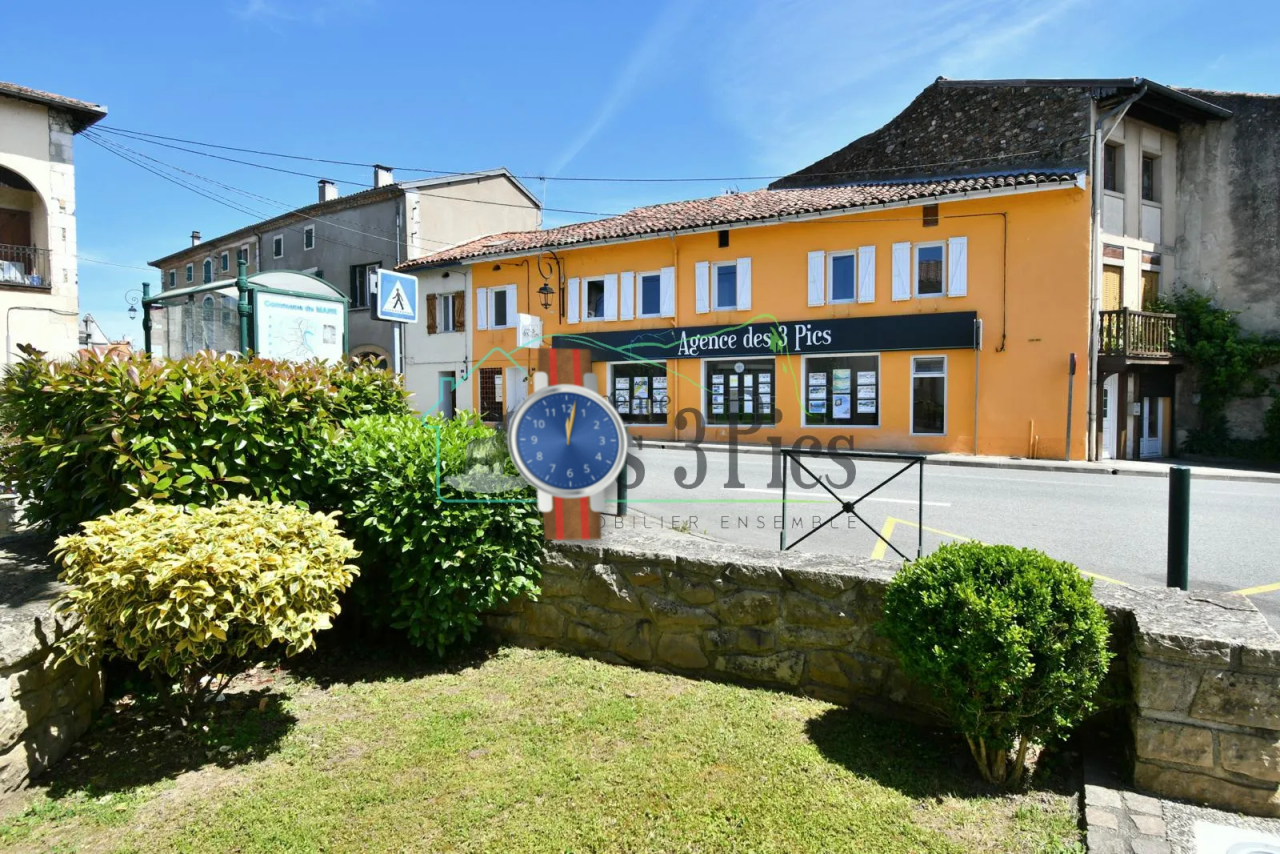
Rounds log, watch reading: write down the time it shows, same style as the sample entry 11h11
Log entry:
12h02
